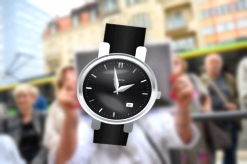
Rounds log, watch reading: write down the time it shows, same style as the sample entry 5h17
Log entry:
1h58
